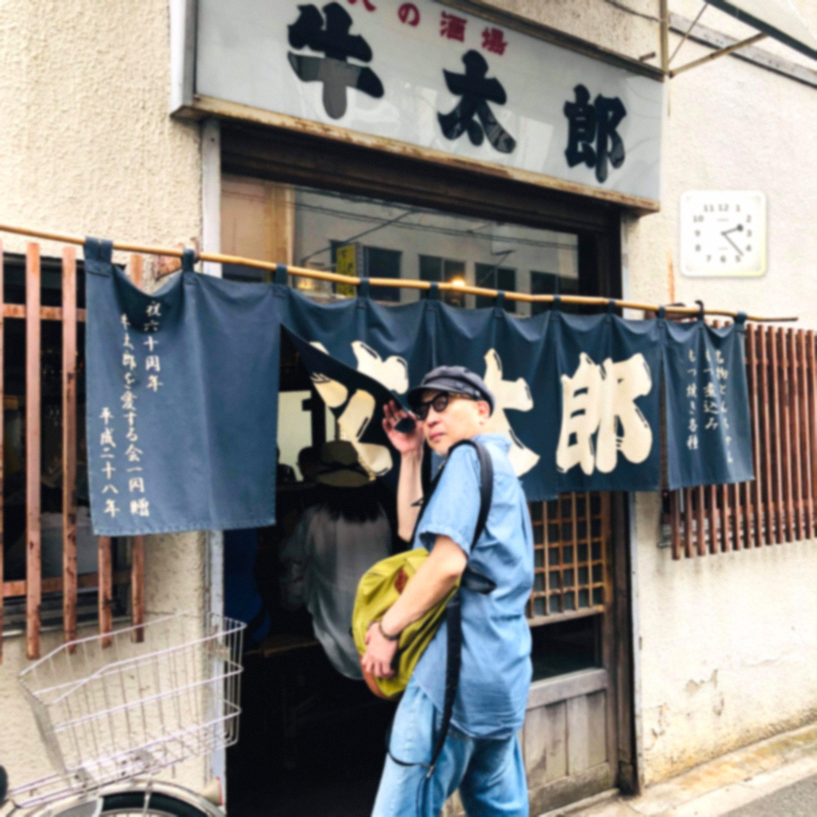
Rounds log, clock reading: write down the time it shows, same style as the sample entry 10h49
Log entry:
2h23
